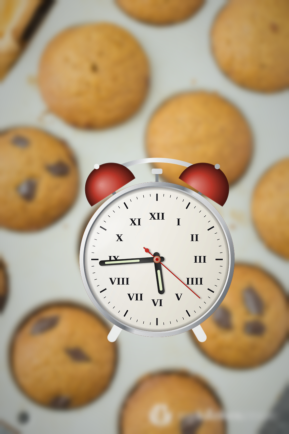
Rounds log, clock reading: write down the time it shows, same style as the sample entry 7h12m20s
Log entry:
5h44m22s
